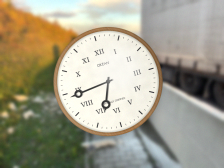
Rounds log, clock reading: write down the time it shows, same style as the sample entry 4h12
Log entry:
6h44
